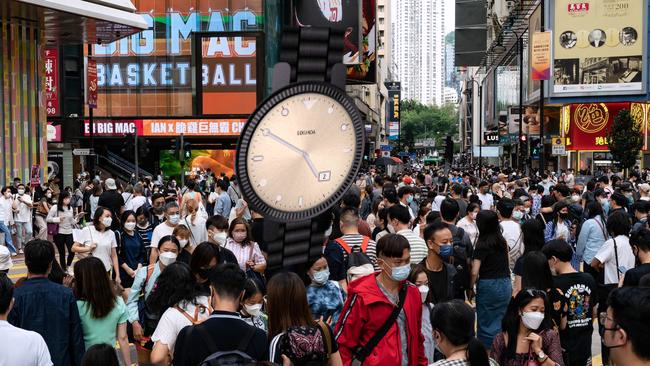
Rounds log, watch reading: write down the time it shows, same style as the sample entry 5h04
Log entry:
4h50
